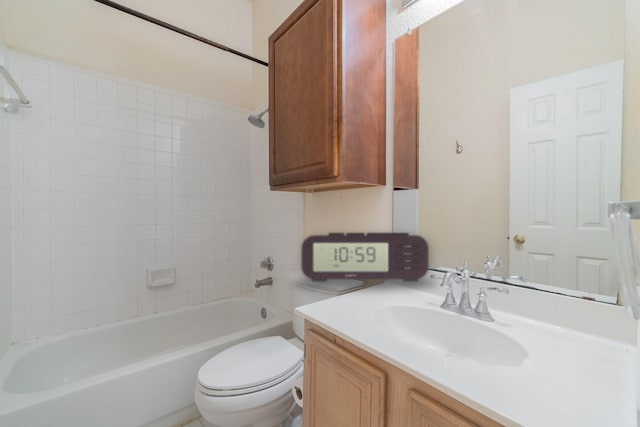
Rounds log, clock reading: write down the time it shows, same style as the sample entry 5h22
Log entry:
10h59
